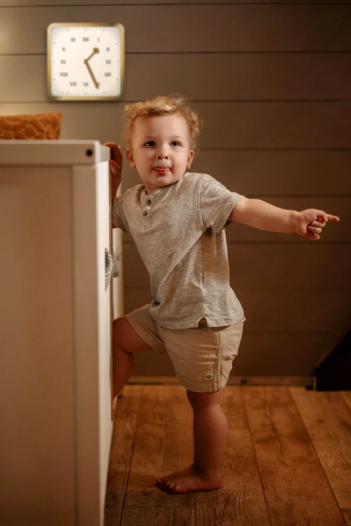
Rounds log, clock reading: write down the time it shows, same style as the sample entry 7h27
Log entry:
1h26
